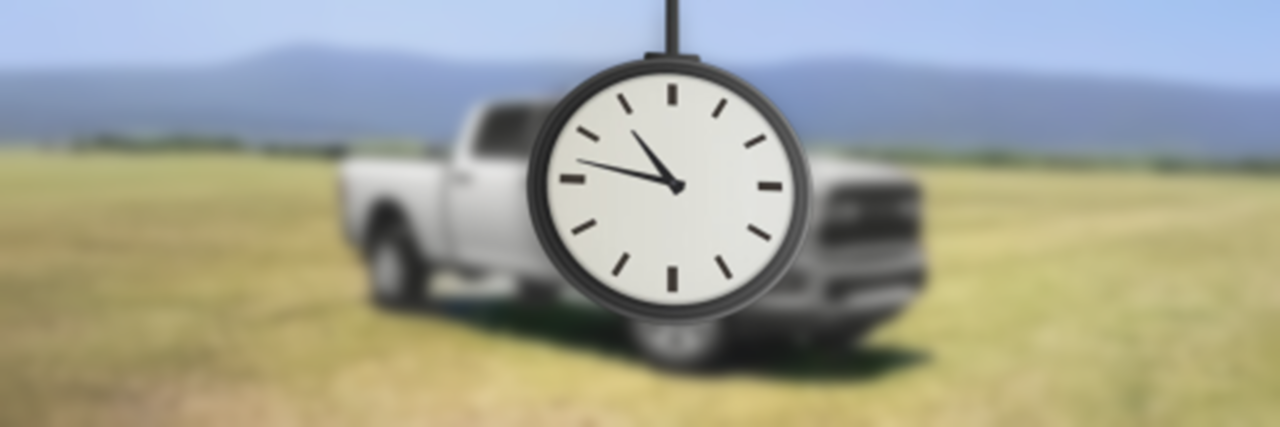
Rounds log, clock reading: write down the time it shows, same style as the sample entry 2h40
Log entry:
10h47
